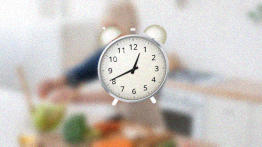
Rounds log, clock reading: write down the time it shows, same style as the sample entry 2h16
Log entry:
12h41
